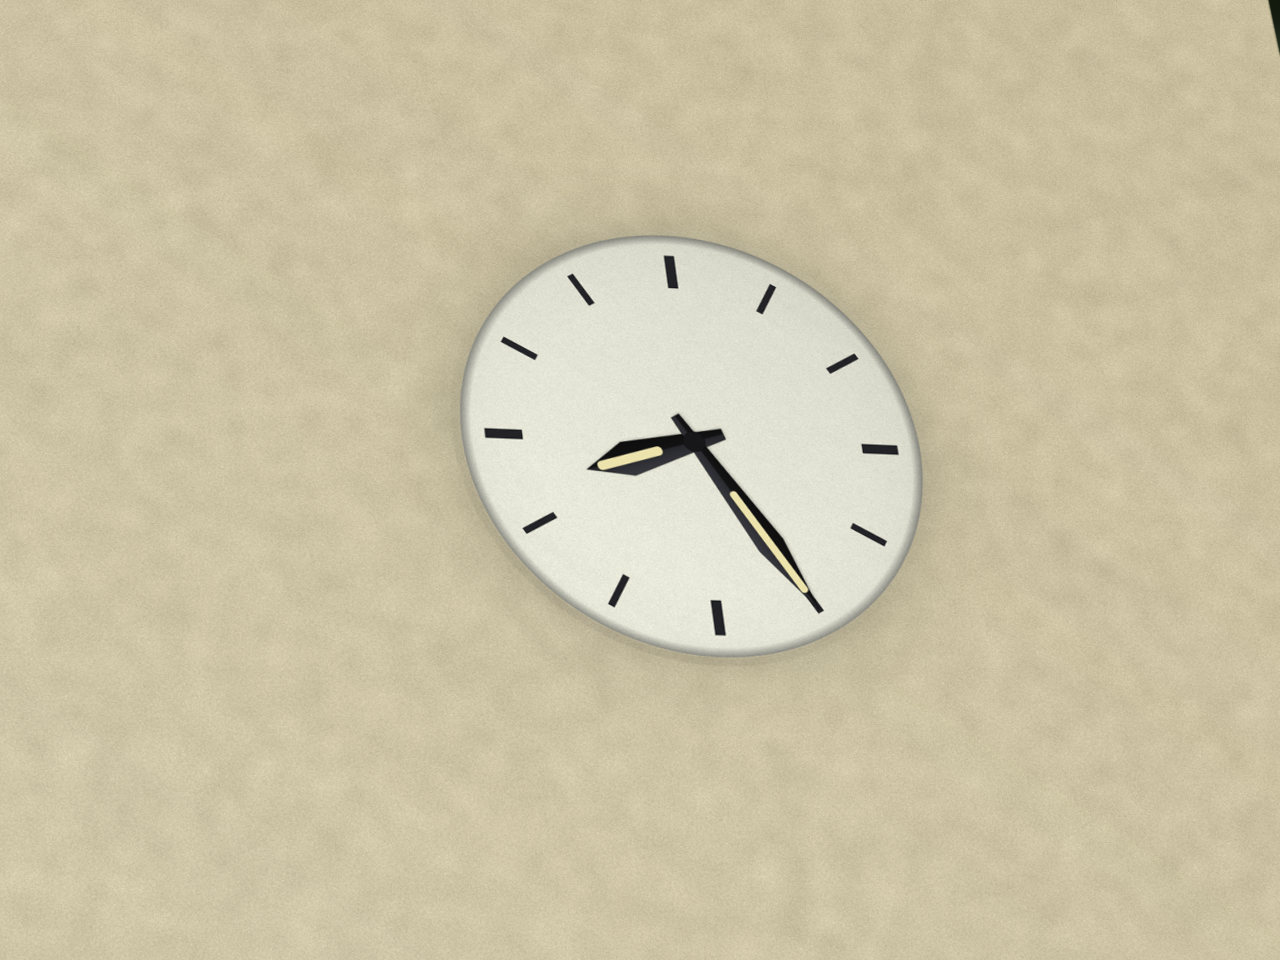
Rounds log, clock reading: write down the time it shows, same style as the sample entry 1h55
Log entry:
8h25
